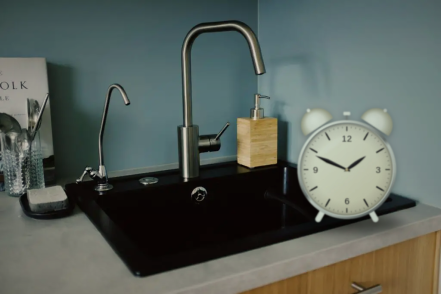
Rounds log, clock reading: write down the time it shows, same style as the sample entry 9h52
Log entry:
1h49
